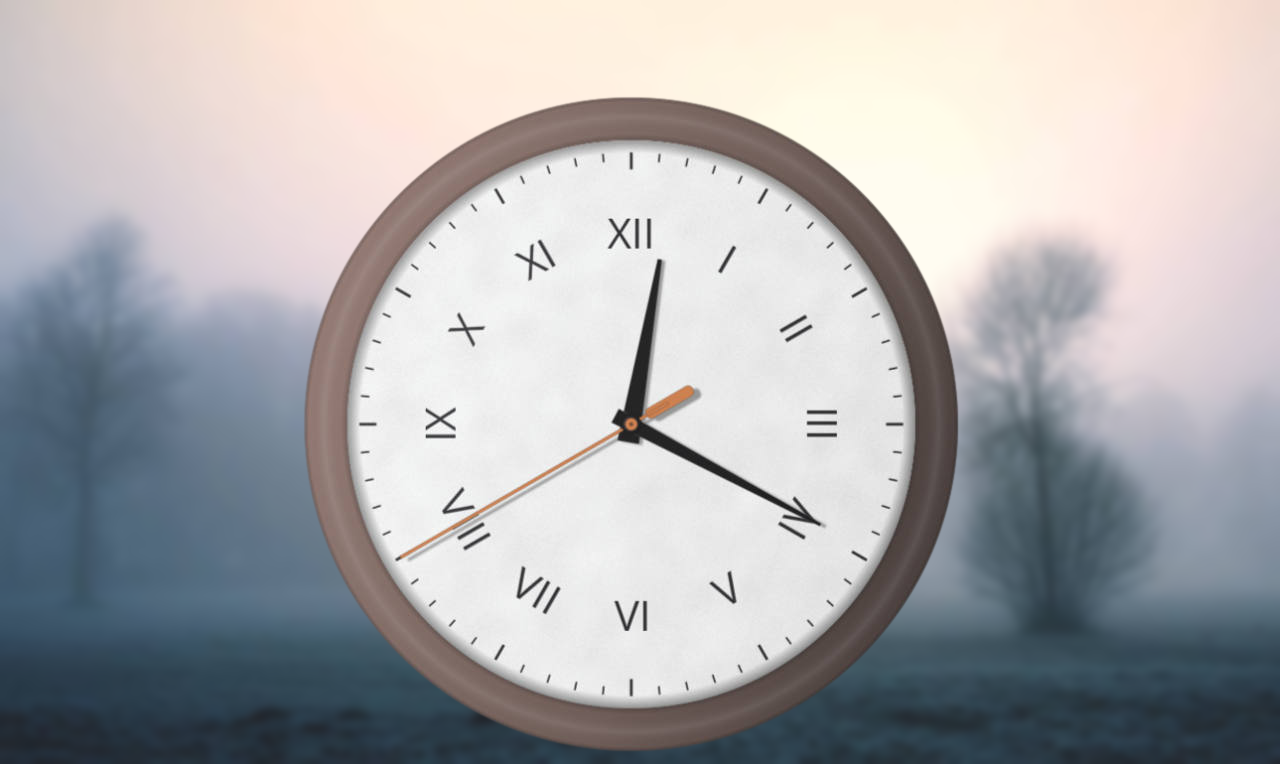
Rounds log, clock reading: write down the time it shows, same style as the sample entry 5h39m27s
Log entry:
12h19m40s
